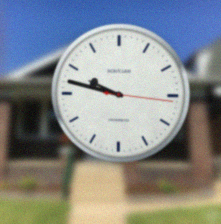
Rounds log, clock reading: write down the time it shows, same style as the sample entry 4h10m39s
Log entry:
9h47m16s
